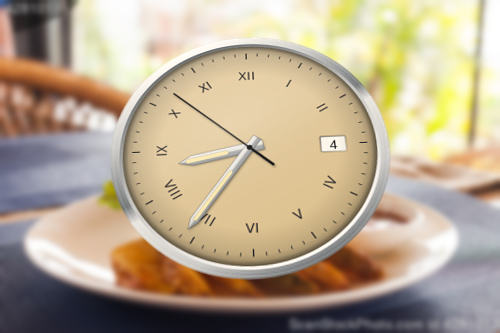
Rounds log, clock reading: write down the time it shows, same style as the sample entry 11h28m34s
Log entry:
8h35m52s
